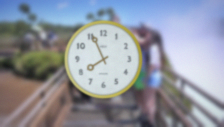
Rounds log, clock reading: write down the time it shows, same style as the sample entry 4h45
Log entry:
7h56
